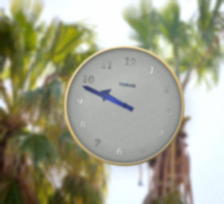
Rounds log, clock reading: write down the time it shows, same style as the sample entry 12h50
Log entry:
9h48
